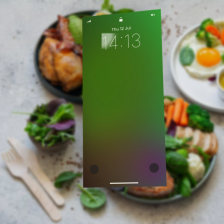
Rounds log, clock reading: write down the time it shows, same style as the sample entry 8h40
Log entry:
14h13
